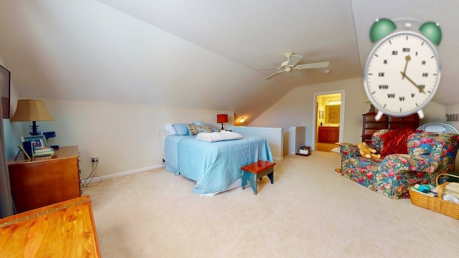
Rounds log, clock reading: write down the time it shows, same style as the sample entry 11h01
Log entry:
12h21
